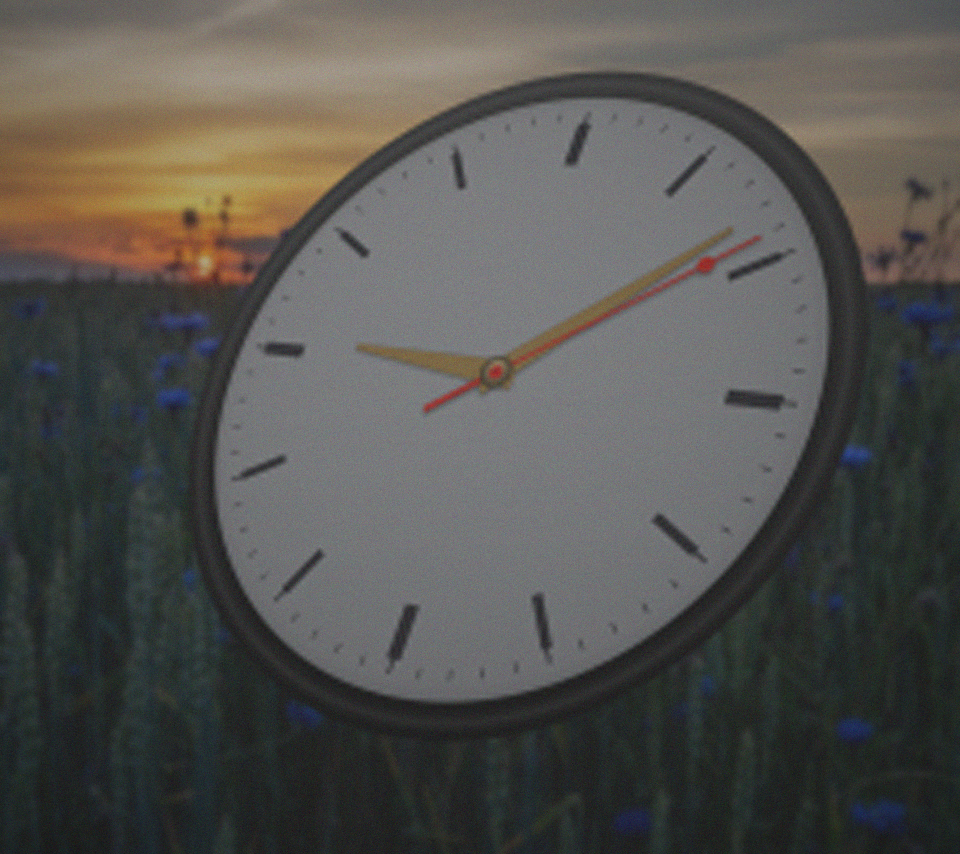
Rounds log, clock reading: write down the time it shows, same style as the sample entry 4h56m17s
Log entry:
9h08m09s
